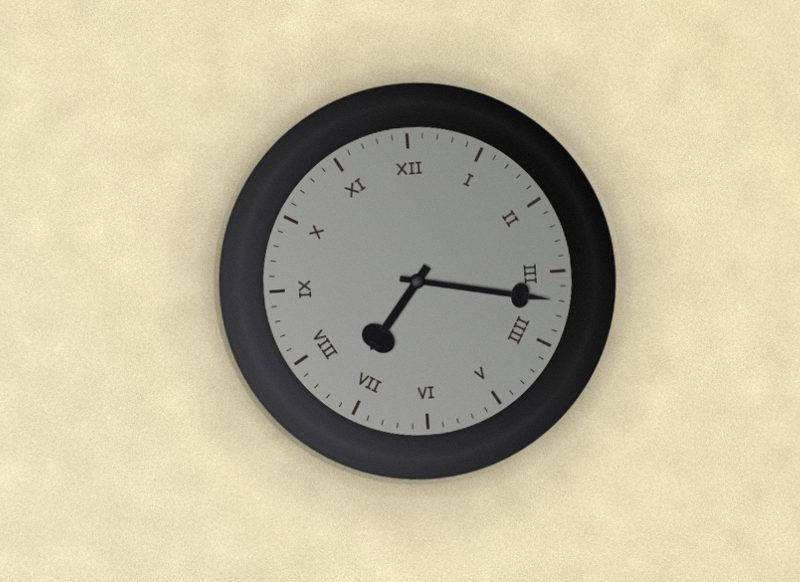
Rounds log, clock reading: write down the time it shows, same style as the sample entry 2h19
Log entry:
7h17
